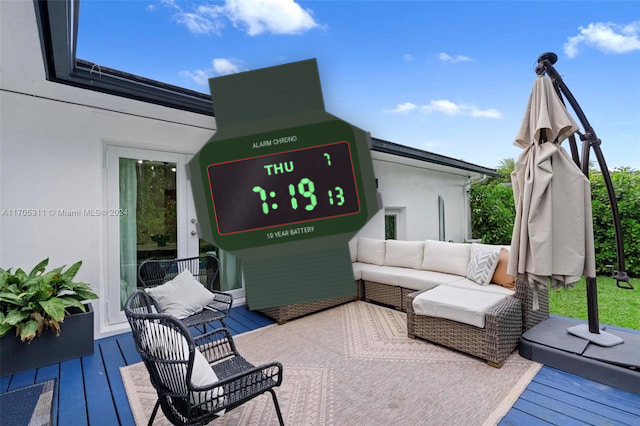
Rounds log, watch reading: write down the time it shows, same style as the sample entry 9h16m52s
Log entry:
7h19m13s
